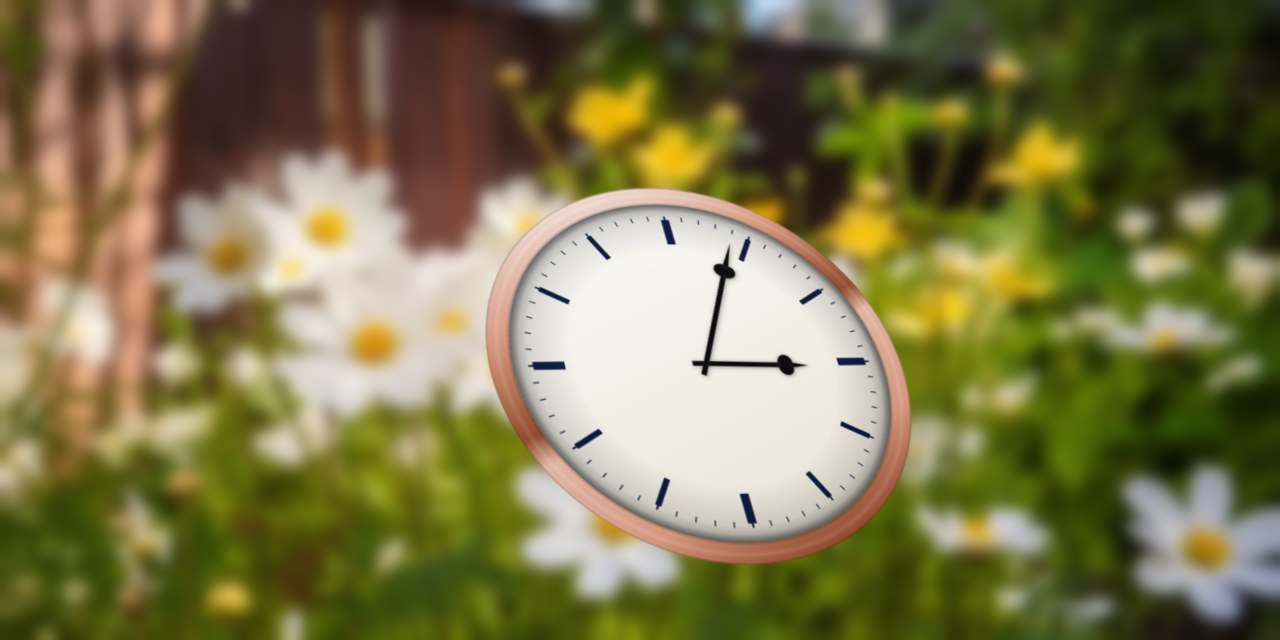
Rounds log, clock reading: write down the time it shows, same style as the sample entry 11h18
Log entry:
3h04
